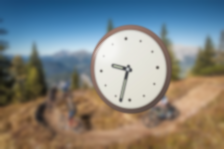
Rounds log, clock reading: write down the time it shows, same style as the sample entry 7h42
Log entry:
9h33
